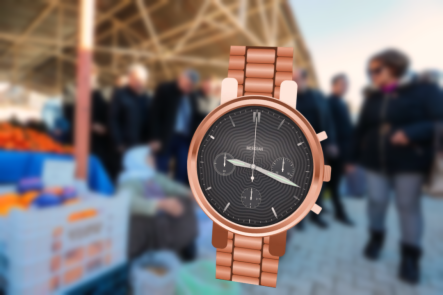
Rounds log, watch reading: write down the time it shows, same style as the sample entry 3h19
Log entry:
9h18
